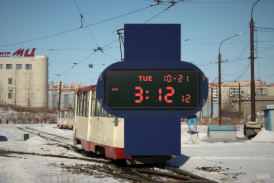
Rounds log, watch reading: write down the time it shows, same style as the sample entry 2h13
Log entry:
3h12
